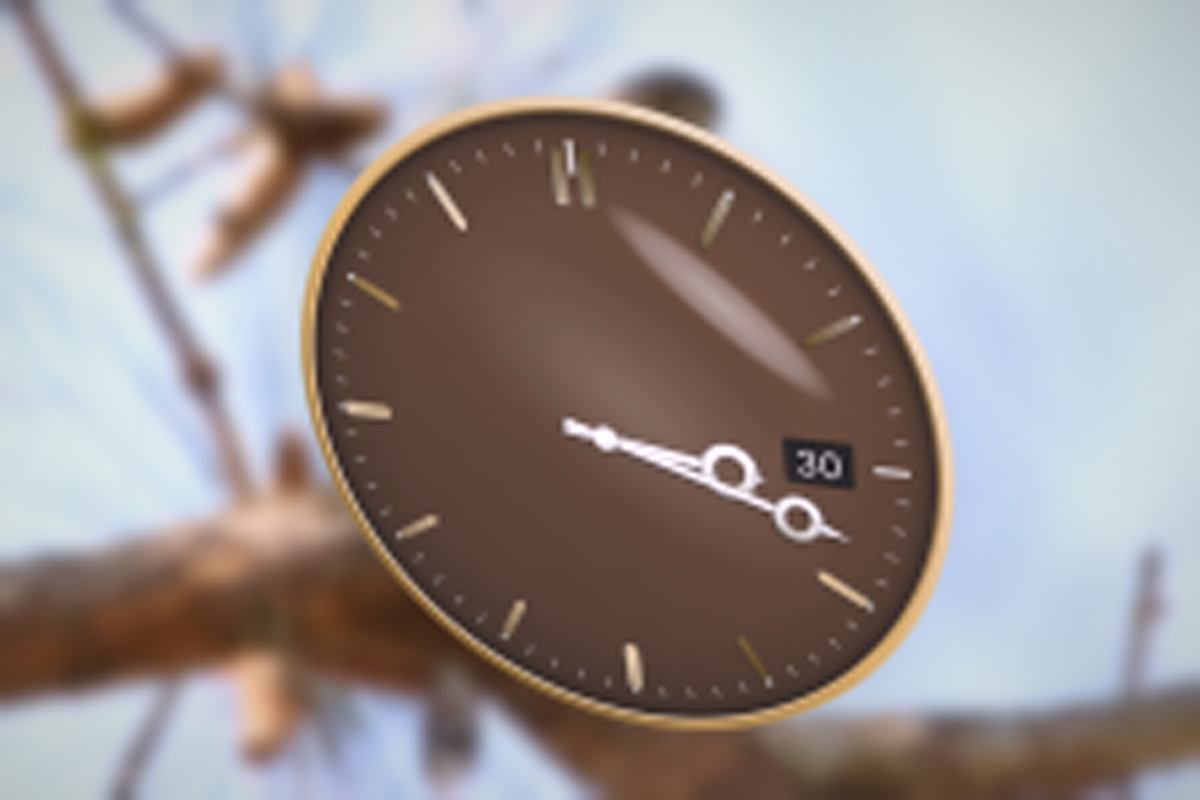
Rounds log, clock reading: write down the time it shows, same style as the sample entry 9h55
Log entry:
3h18
